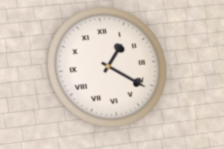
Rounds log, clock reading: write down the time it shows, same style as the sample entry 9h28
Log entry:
1h21
